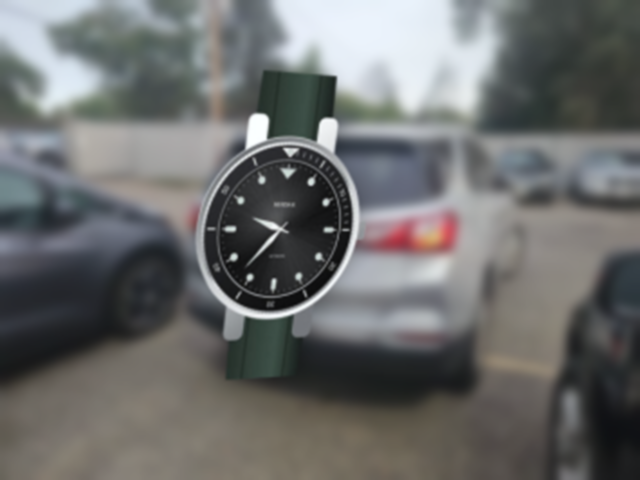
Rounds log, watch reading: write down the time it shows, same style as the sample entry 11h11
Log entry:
9h37
